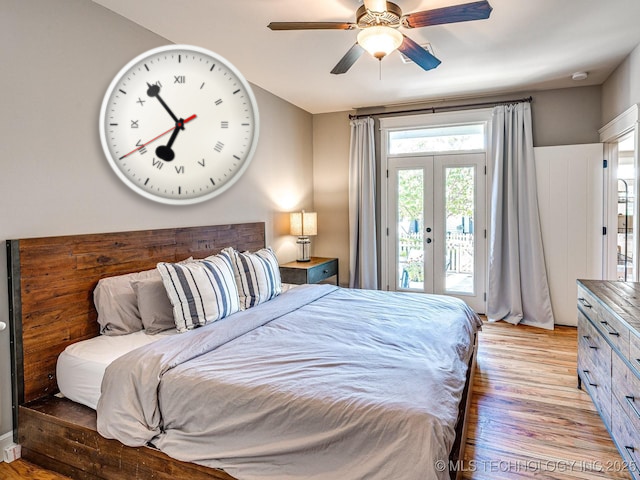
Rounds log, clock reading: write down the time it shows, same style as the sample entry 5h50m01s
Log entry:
6h53m40s
